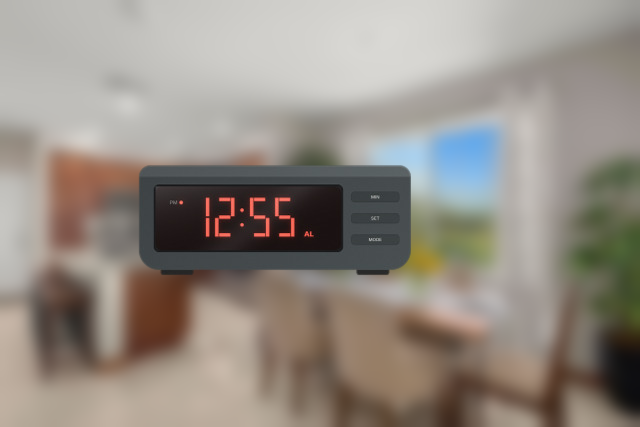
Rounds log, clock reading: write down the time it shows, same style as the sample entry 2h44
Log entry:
12h55
